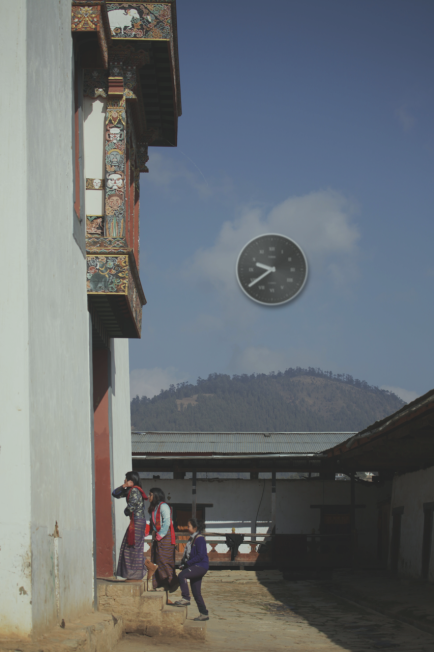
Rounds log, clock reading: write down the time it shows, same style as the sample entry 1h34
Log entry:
9h39
